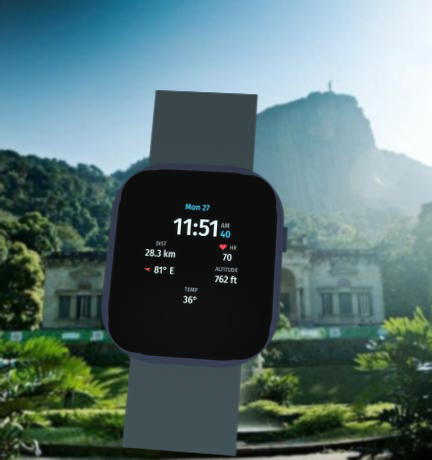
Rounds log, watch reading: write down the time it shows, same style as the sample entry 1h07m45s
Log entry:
11h51m40s
